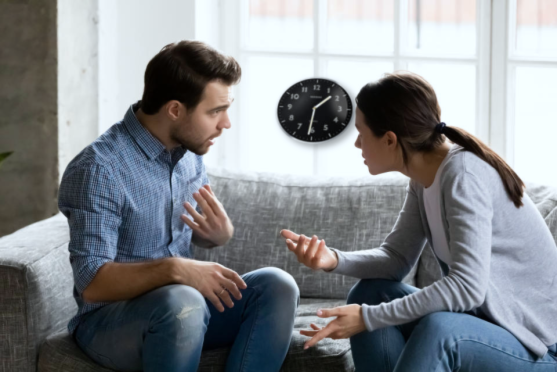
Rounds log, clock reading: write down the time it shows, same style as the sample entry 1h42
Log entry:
1h31
